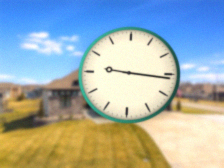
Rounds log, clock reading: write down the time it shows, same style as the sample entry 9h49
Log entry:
9h16
